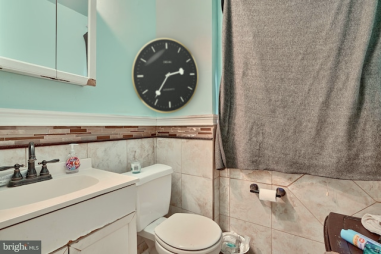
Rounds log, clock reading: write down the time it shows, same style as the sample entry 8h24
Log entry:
2h36
